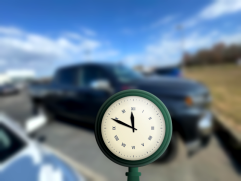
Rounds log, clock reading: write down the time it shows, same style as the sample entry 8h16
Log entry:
11h49
